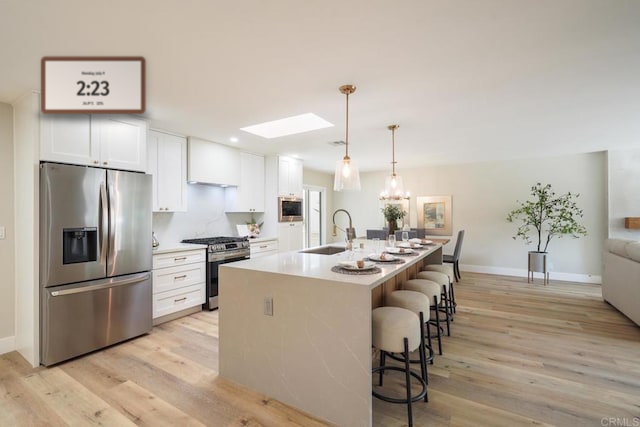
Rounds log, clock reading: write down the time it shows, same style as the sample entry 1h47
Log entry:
2h23
